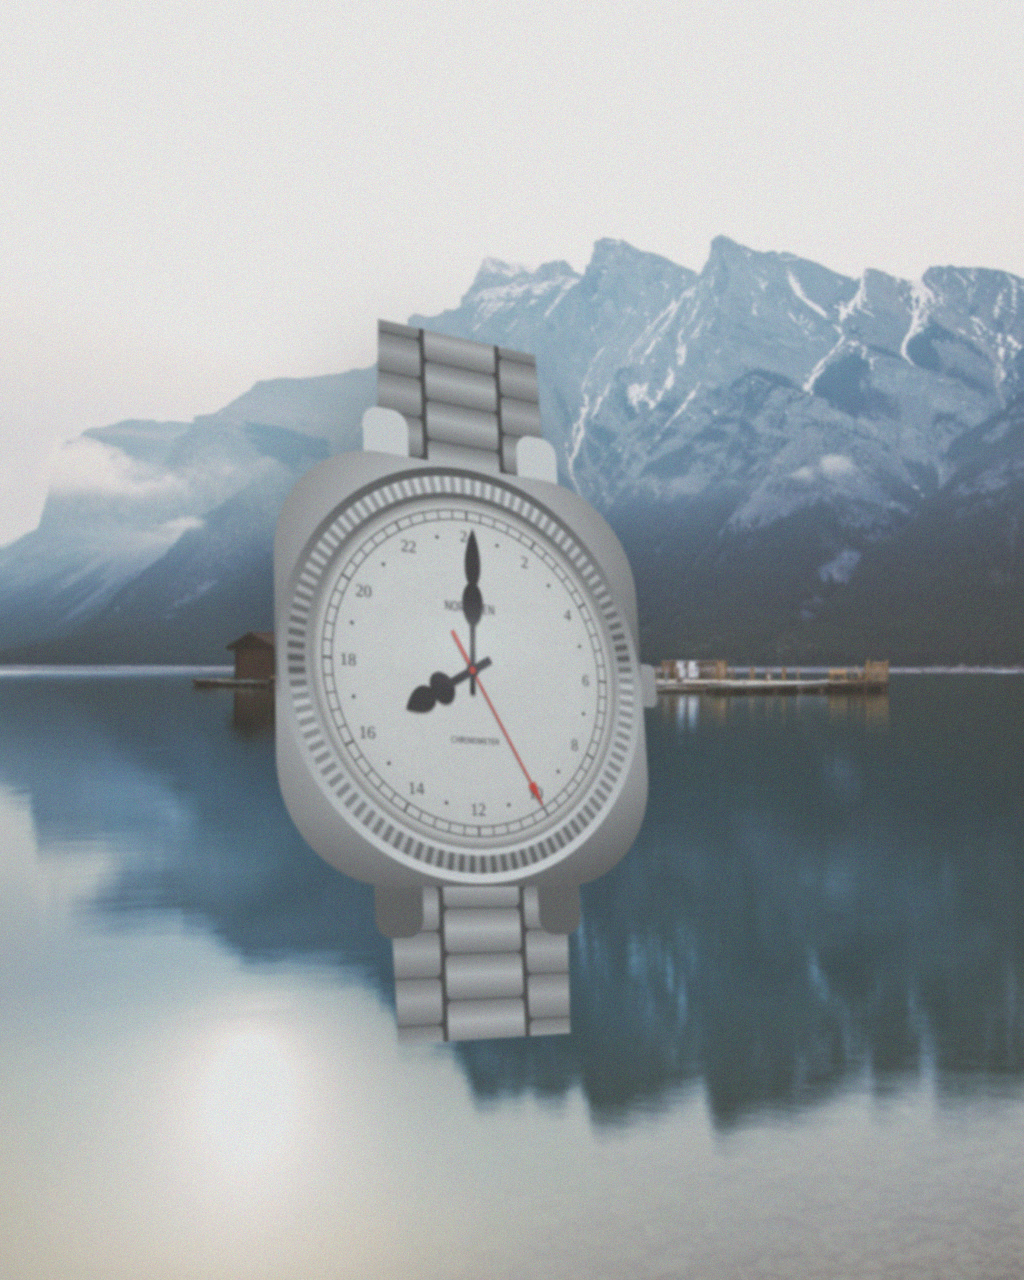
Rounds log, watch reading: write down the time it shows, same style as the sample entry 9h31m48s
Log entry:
16h00m25s
